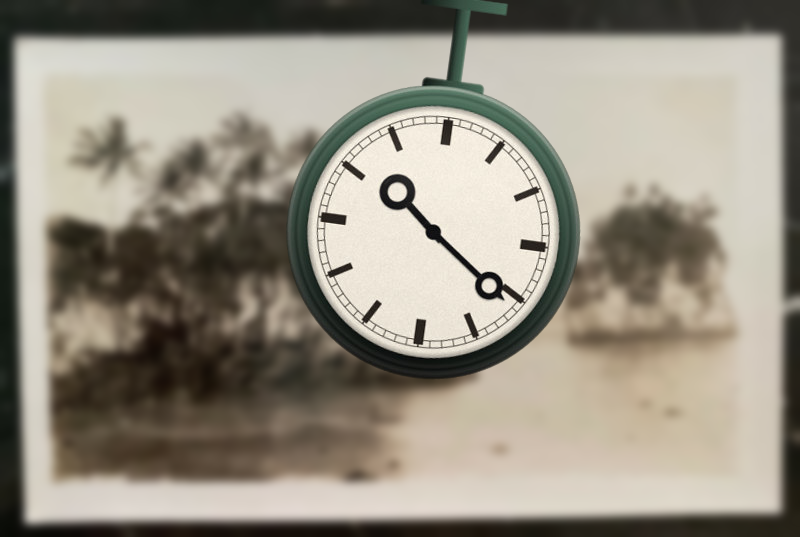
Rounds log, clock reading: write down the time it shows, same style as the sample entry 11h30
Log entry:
10h21
